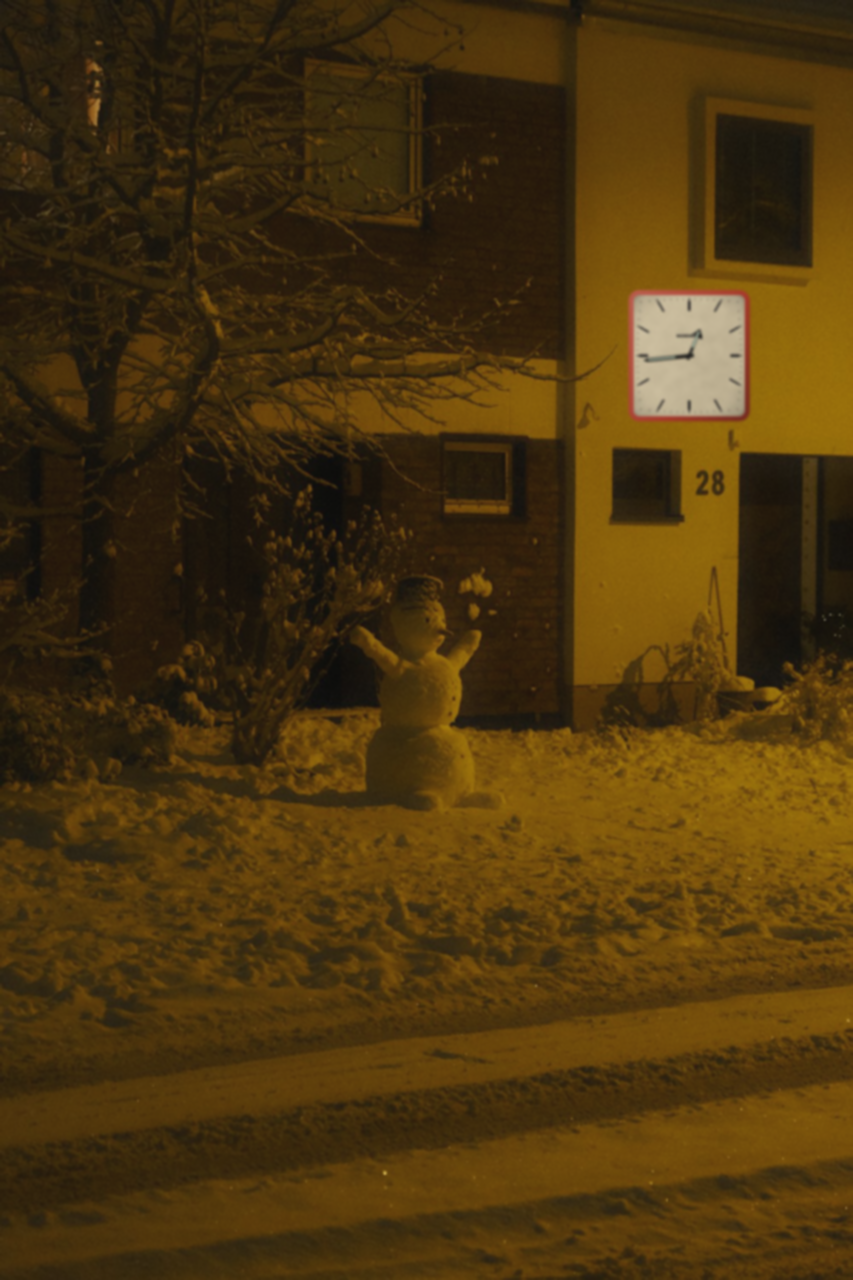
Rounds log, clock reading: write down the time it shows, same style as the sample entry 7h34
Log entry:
12h44
